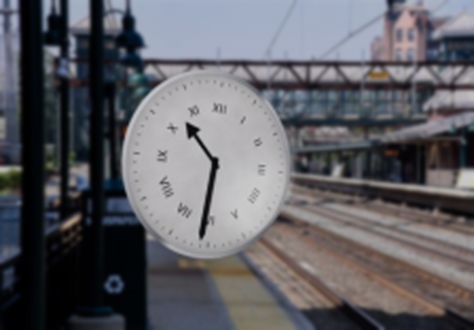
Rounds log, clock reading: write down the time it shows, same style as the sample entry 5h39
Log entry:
10h31
